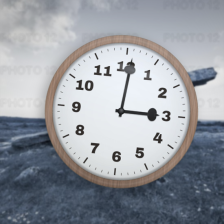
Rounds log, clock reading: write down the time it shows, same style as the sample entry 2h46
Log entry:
3h01
